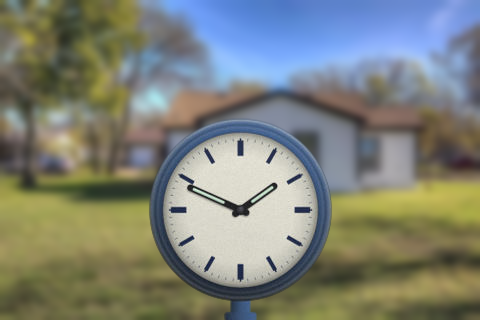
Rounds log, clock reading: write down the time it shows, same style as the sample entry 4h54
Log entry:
1h49
